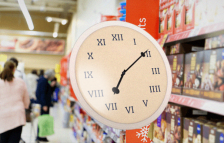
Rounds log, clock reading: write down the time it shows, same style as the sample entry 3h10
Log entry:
7h09
